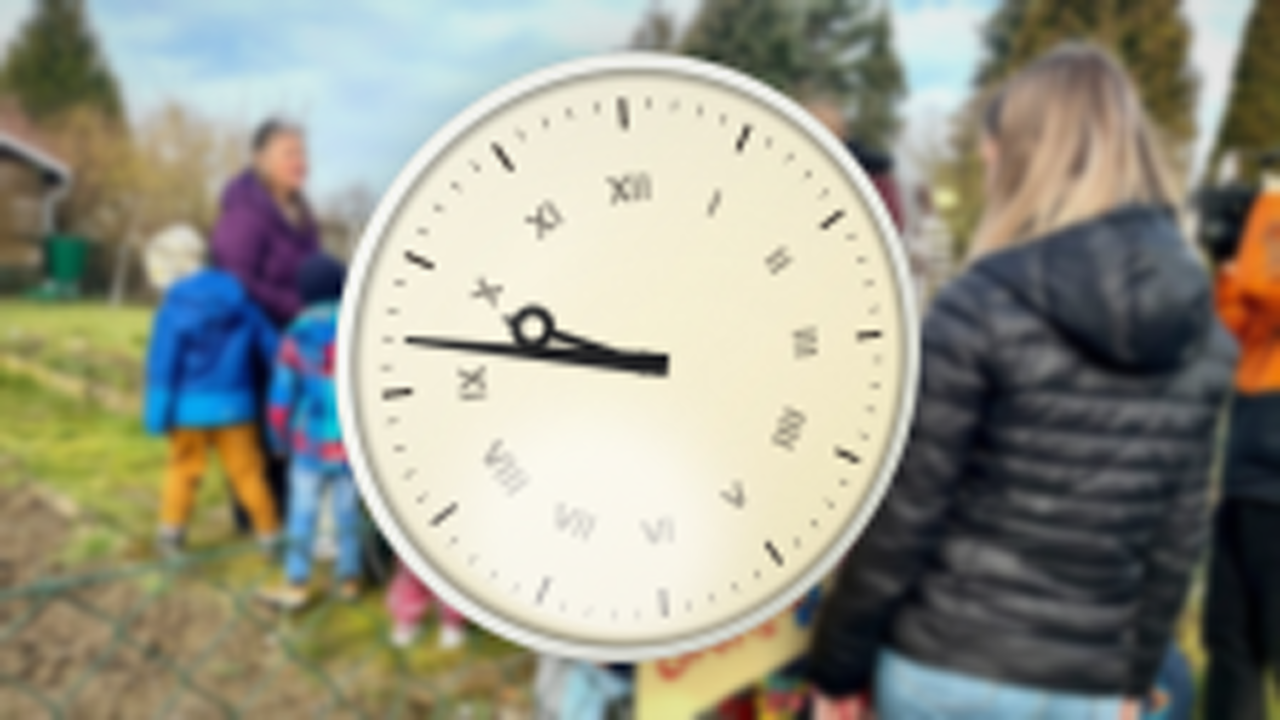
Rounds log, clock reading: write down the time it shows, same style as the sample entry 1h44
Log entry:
9h47
